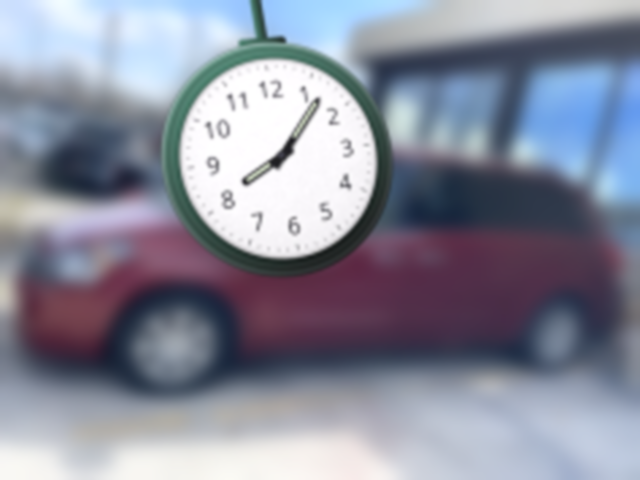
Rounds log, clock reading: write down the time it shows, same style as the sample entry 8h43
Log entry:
8h07
